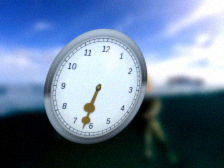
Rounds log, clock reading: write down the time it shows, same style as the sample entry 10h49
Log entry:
6h32
